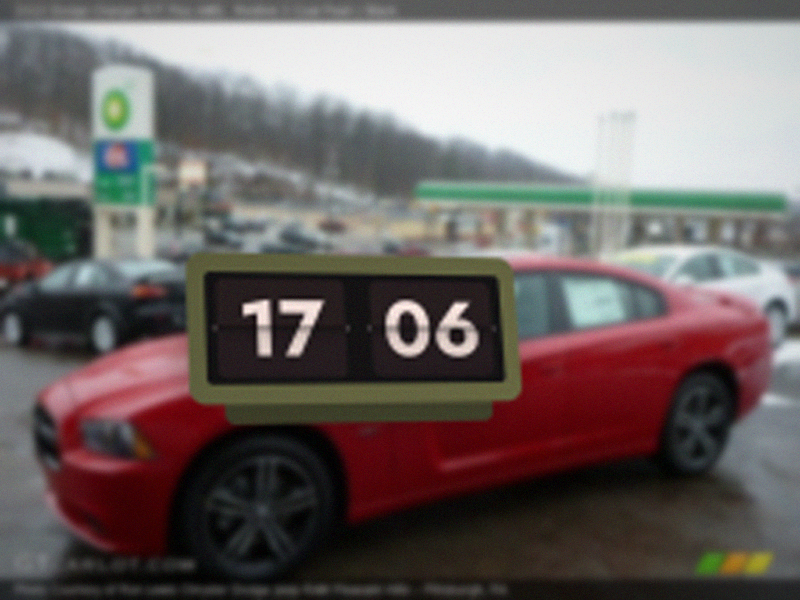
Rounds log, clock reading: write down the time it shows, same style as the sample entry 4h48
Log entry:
17h06
